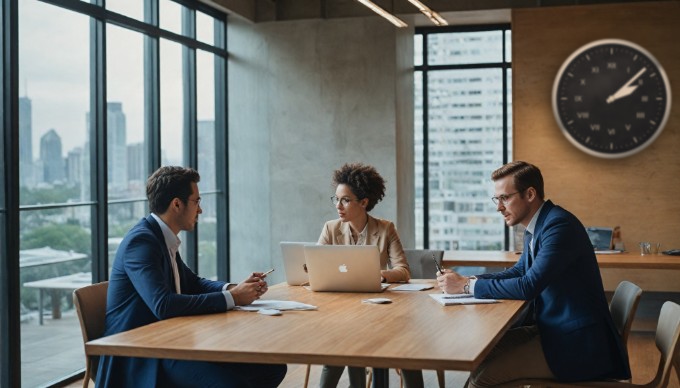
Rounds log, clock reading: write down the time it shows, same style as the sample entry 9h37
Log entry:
2h08
